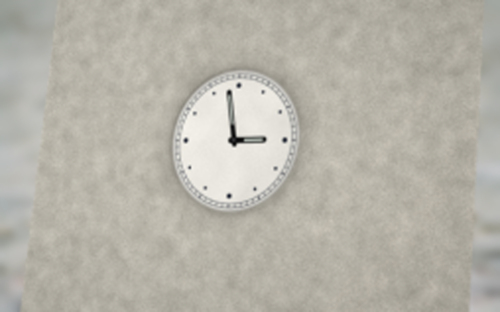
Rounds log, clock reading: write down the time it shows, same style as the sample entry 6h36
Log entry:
2h58
